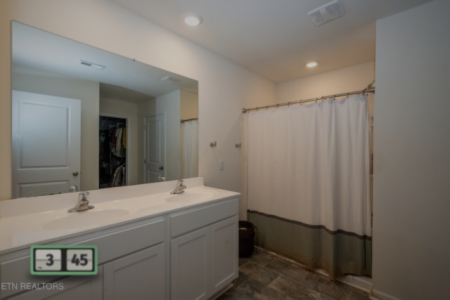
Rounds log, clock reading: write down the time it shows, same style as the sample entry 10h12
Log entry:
3h45
